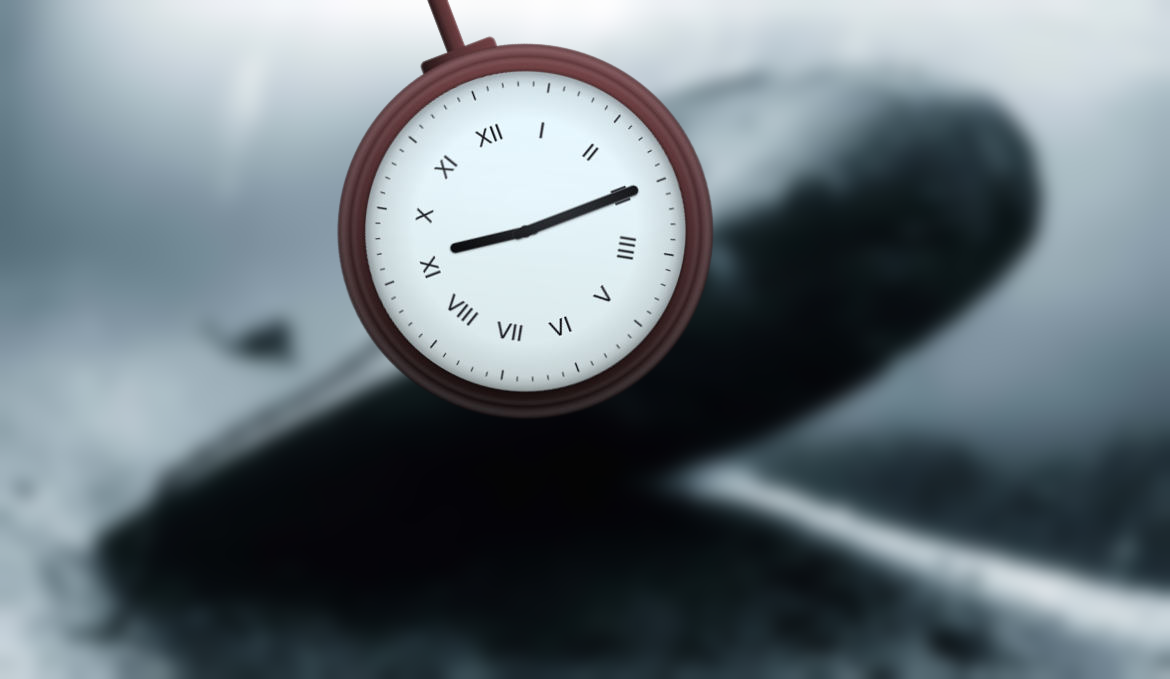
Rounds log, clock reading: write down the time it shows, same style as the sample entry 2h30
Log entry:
9h15
